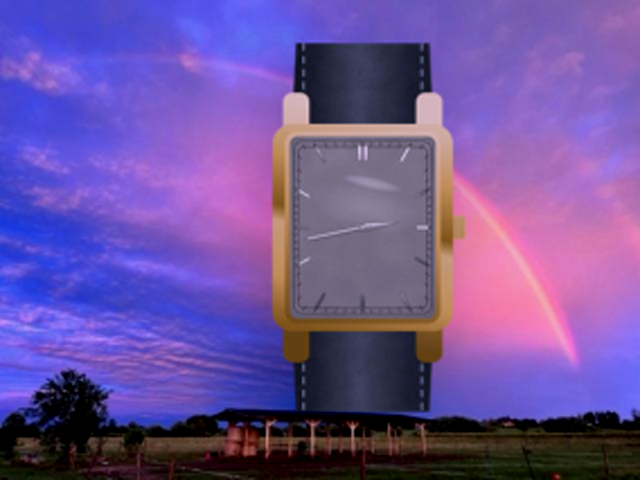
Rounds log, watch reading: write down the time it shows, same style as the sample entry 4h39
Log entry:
2h43
